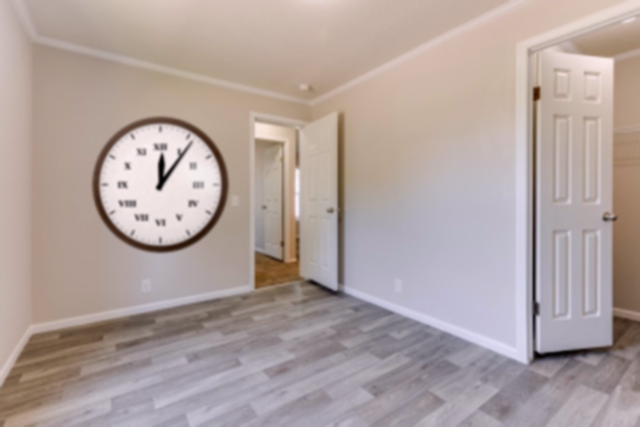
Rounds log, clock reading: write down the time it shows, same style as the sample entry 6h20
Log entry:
12h06
